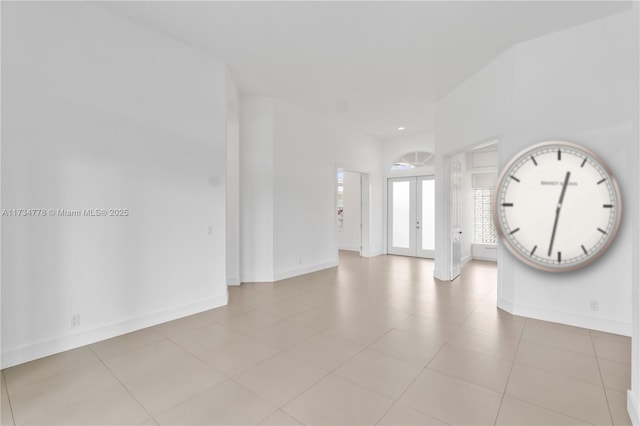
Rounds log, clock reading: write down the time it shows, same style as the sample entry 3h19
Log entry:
12h32
